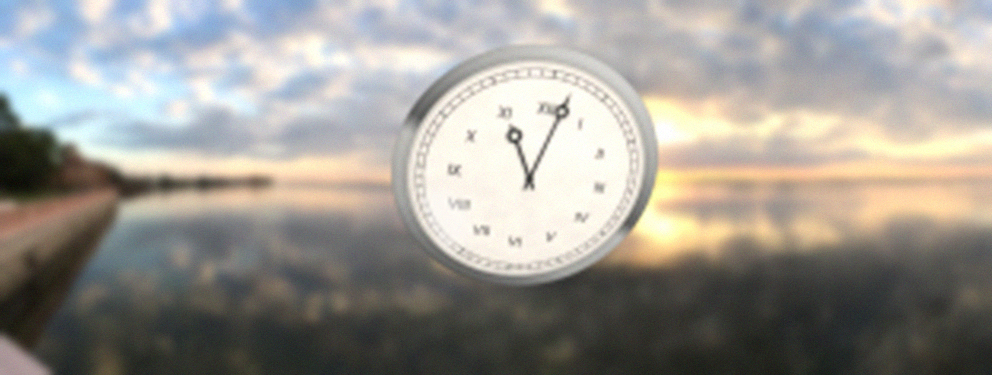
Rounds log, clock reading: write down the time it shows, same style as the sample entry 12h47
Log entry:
11h02
